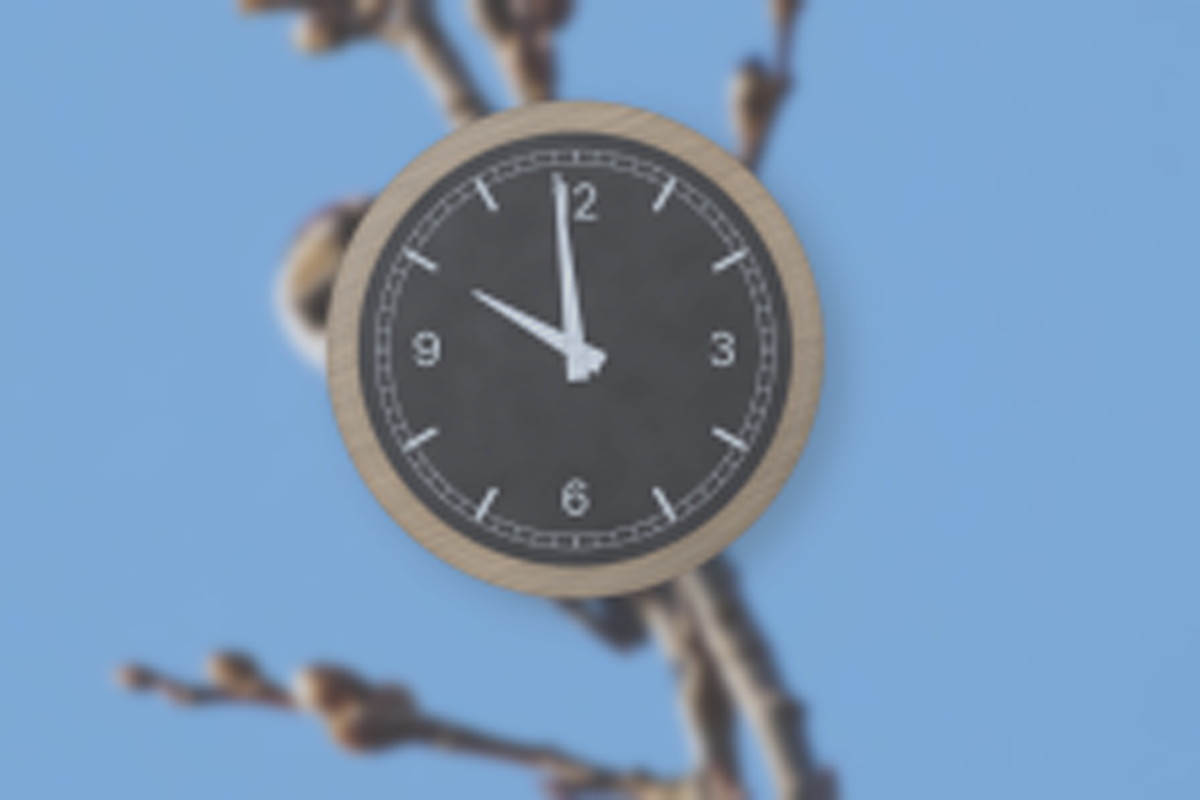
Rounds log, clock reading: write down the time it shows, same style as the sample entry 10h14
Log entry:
9h59
